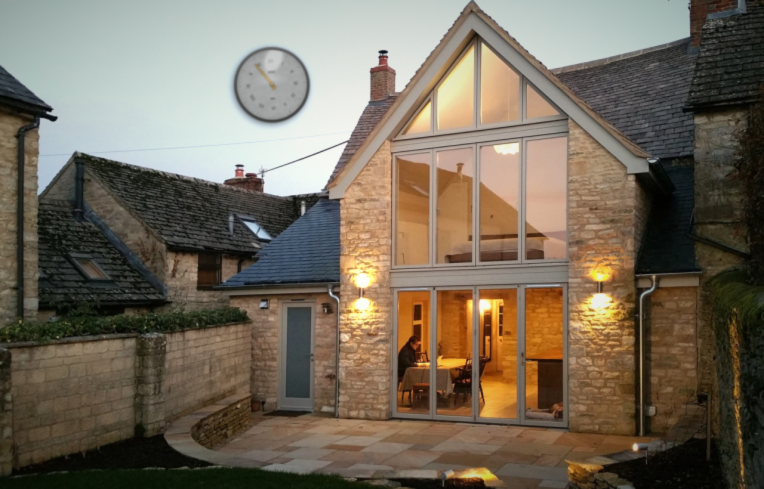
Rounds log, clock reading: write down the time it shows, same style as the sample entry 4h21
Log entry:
10h54
